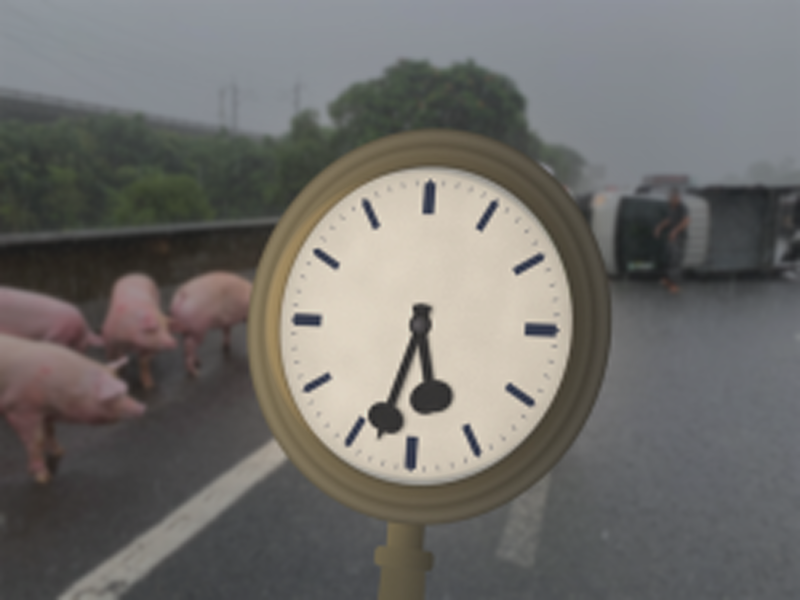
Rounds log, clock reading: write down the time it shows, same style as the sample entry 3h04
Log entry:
5h33
